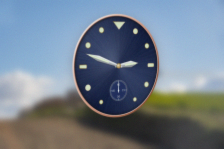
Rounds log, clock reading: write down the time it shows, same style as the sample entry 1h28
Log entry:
2h48
